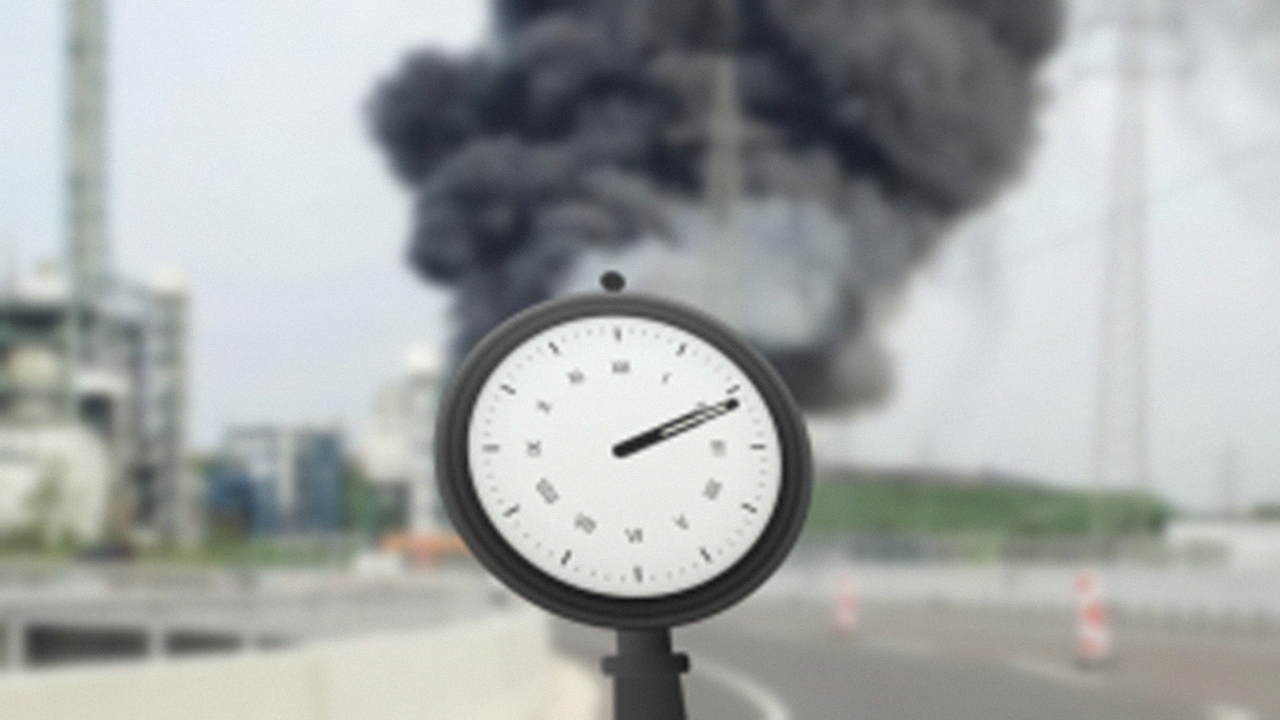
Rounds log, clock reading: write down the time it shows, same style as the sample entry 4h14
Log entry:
2h11
